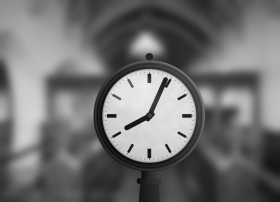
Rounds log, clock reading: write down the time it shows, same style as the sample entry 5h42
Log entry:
8h04
